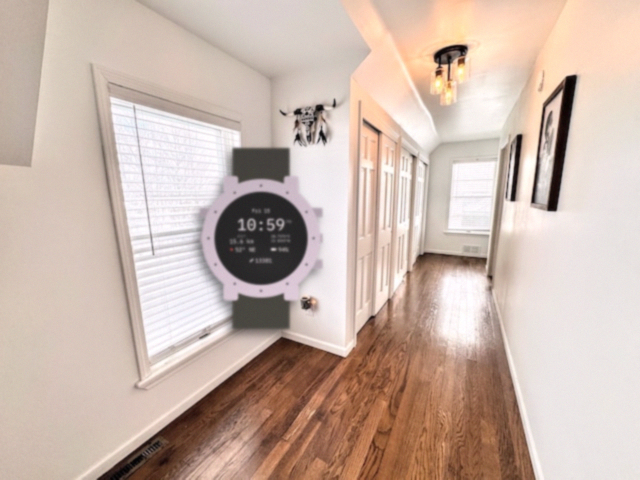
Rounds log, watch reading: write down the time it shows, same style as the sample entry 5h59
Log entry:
10h59
